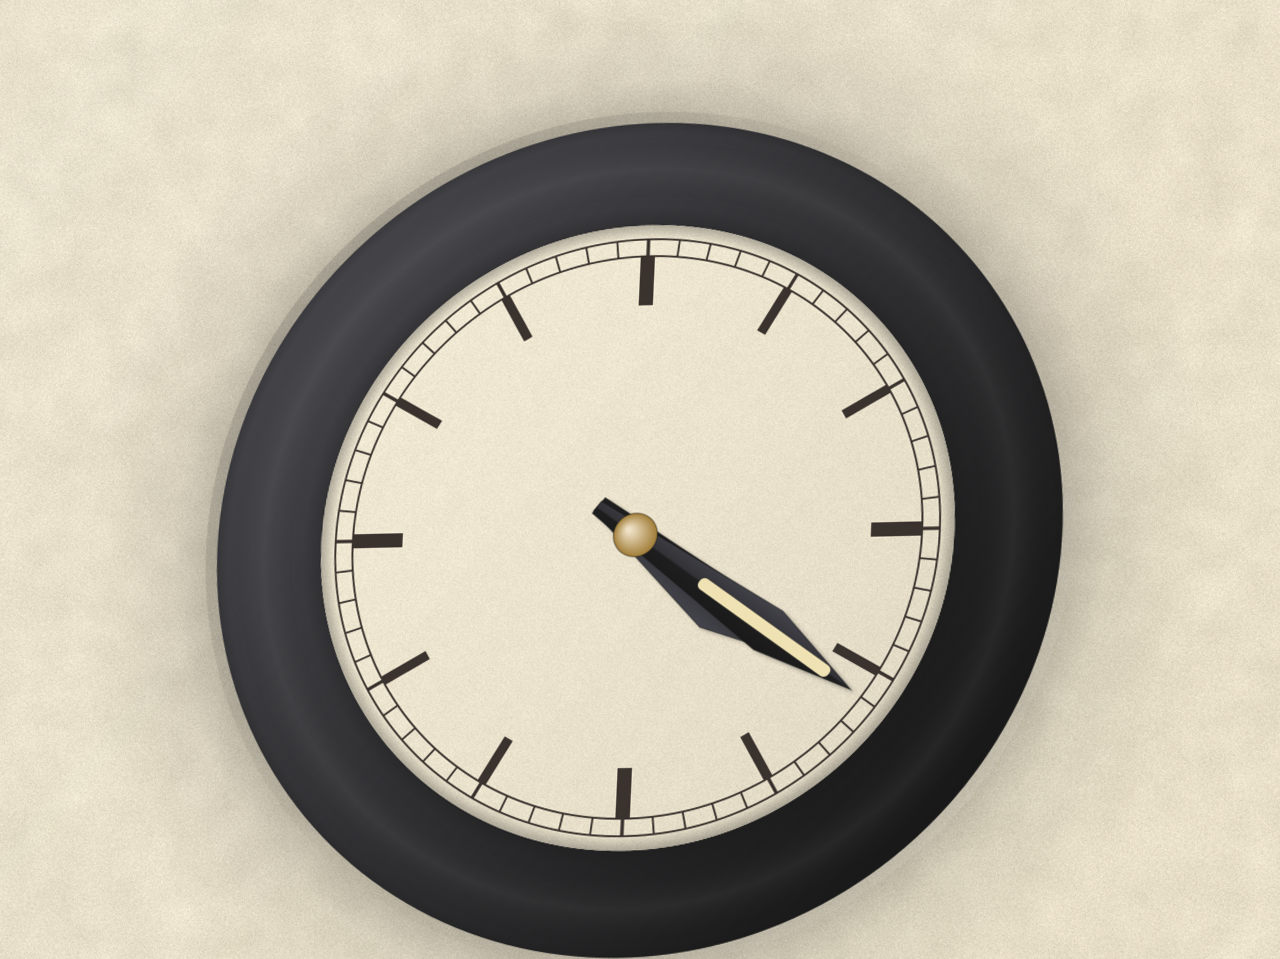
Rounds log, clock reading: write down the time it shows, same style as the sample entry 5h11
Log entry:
4h21
